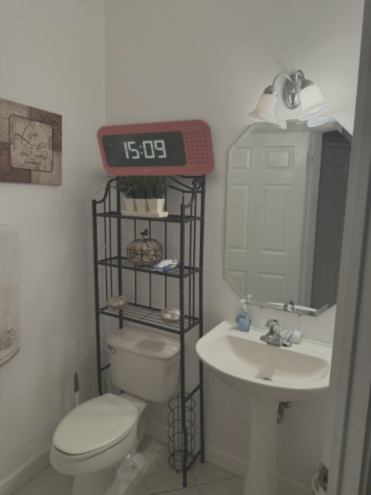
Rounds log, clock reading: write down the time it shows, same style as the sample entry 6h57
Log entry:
15h09
